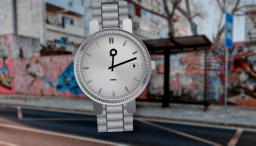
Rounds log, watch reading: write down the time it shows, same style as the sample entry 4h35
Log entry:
12h12
